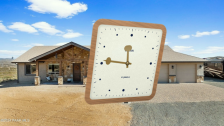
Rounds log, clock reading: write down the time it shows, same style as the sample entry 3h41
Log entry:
11h46
